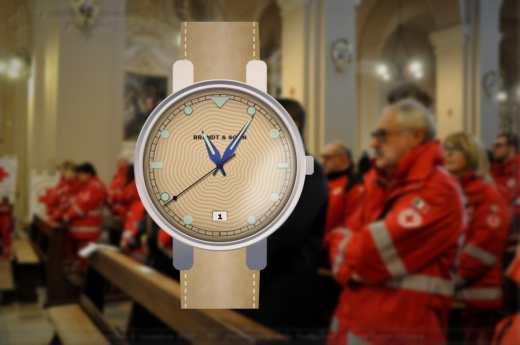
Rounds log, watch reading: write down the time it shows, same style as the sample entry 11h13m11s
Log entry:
11h05m39s
